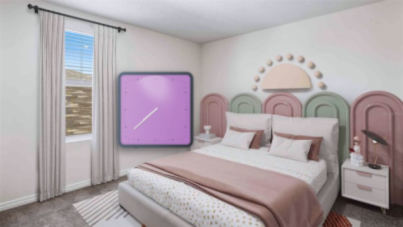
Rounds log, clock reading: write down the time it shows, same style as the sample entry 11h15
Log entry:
7h38
